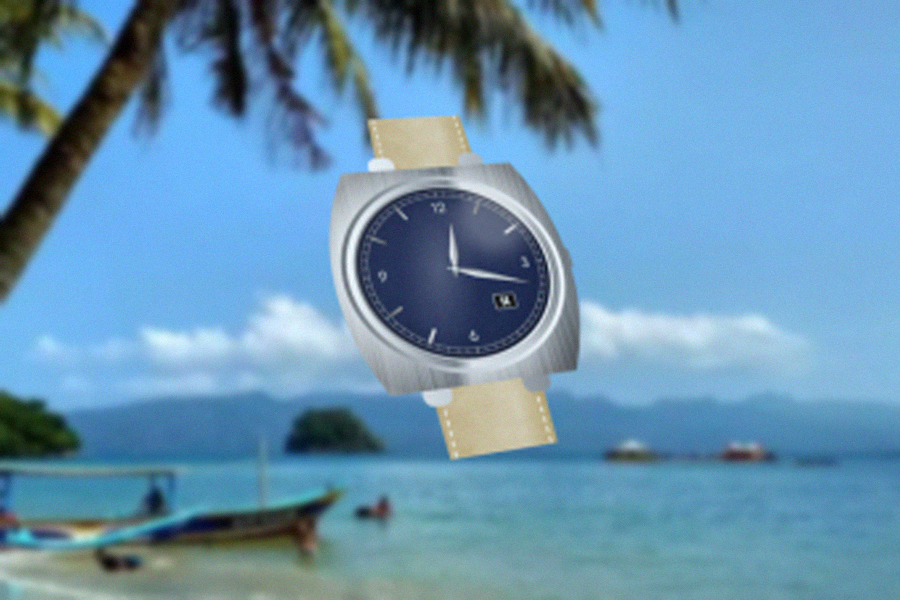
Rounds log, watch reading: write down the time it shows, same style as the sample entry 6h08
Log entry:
12h18
